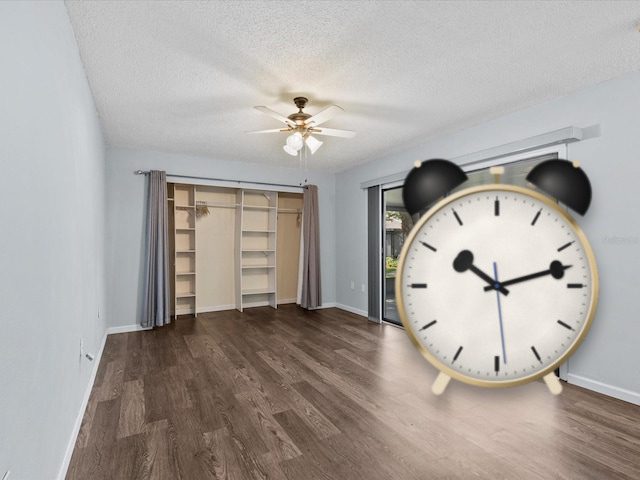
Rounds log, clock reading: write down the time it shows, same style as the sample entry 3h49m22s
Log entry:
10h12m29s
